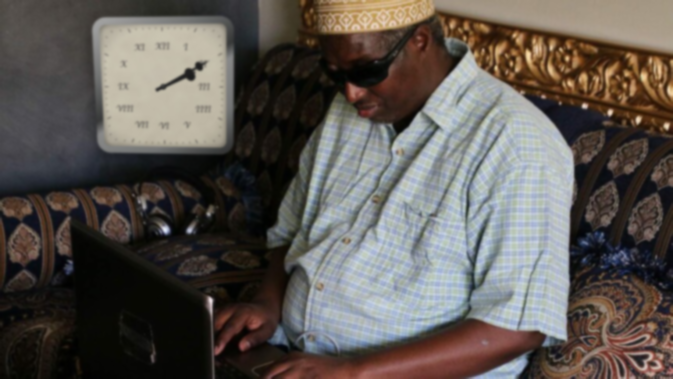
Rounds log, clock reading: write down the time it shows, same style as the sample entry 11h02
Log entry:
2h10
